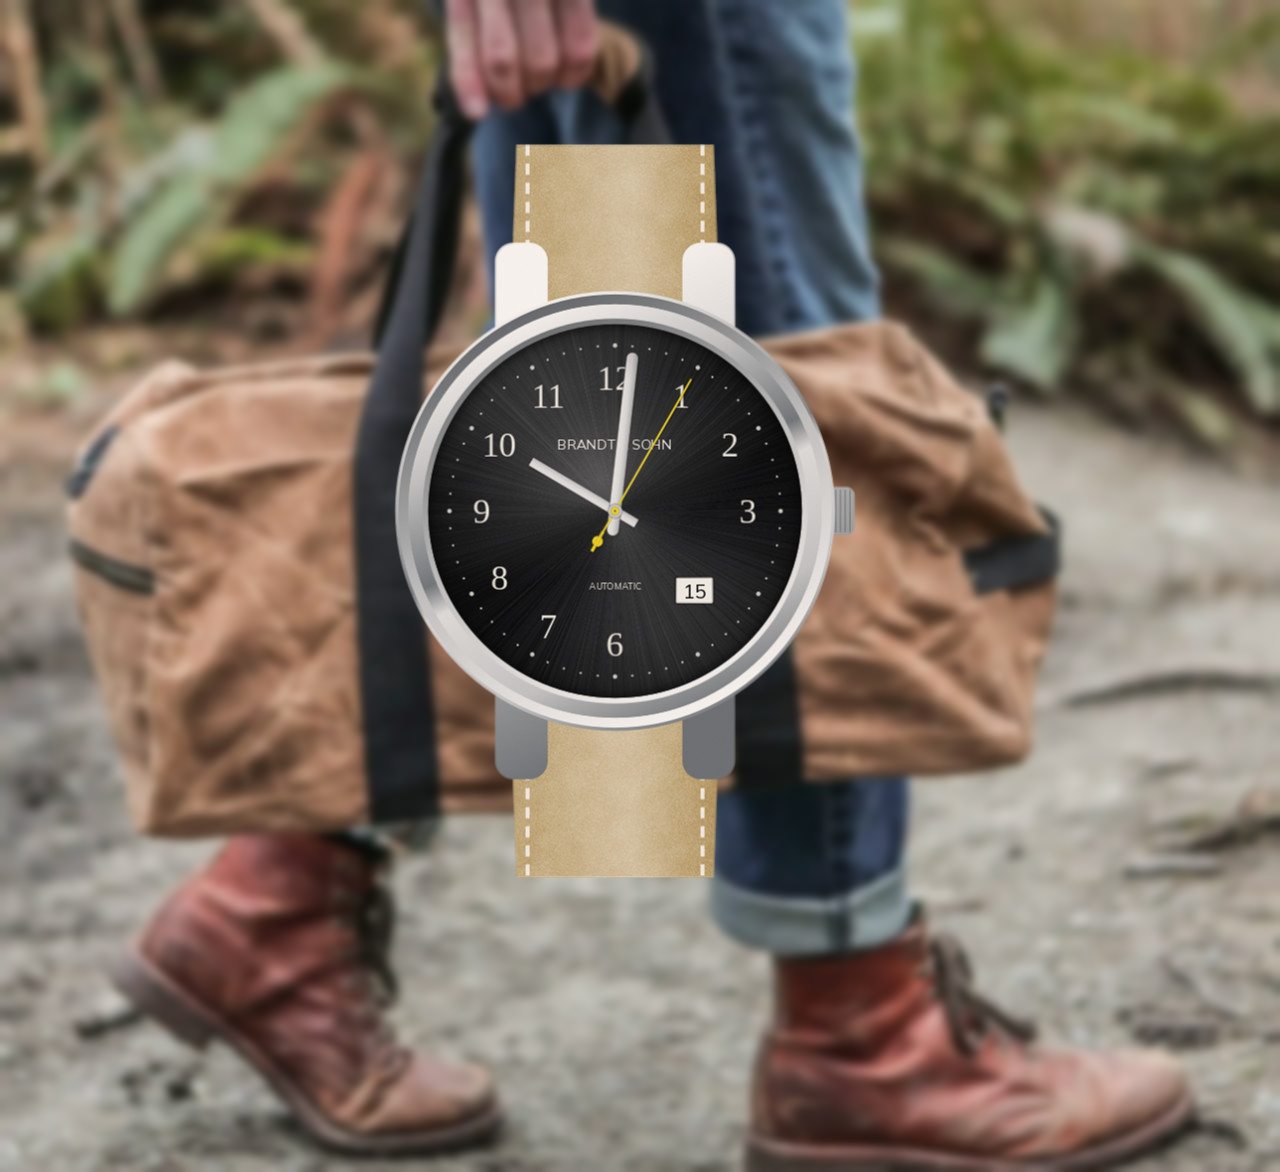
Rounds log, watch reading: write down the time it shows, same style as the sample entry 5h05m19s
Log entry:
10h01m05s
